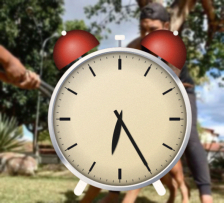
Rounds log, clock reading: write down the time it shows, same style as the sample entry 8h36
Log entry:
6h25
